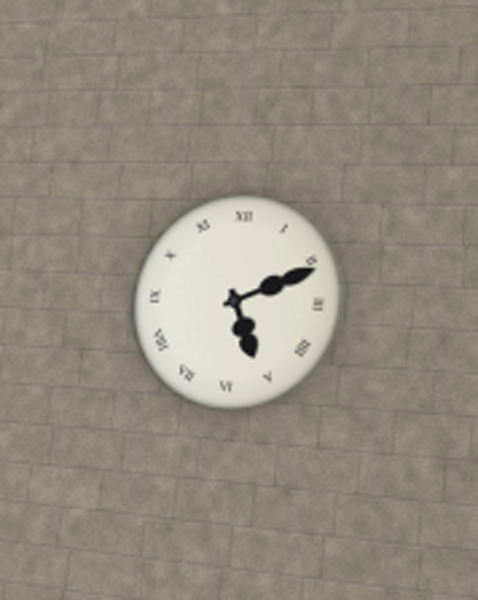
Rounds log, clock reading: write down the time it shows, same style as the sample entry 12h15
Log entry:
5h11
